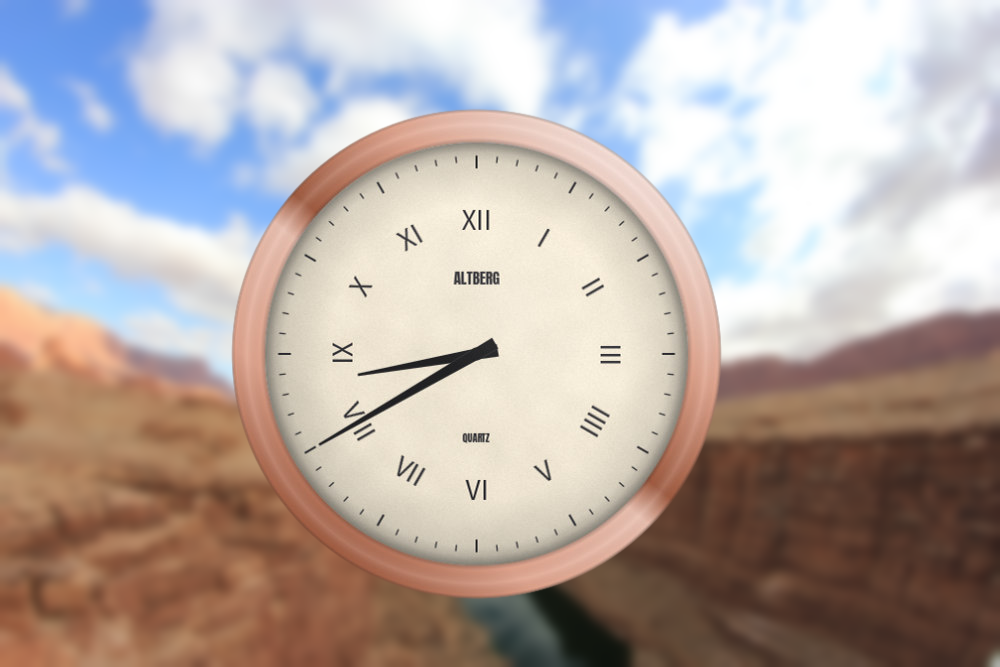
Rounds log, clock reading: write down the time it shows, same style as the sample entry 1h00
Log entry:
8h40
